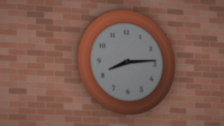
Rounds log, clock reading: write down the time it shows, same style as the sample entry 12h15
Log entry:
8h14
